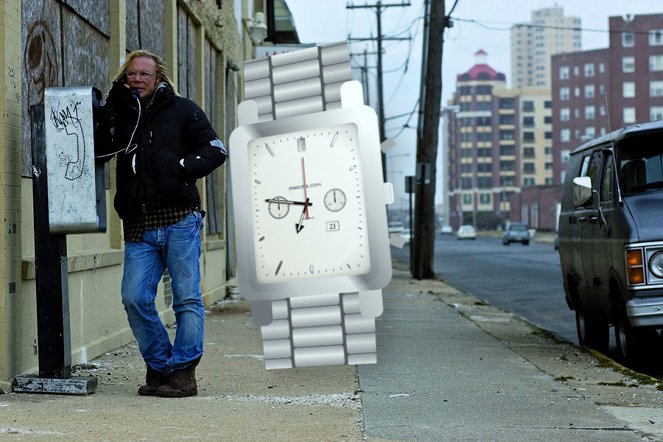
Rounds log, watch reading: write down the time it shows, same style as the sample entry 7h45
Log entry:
6h47
